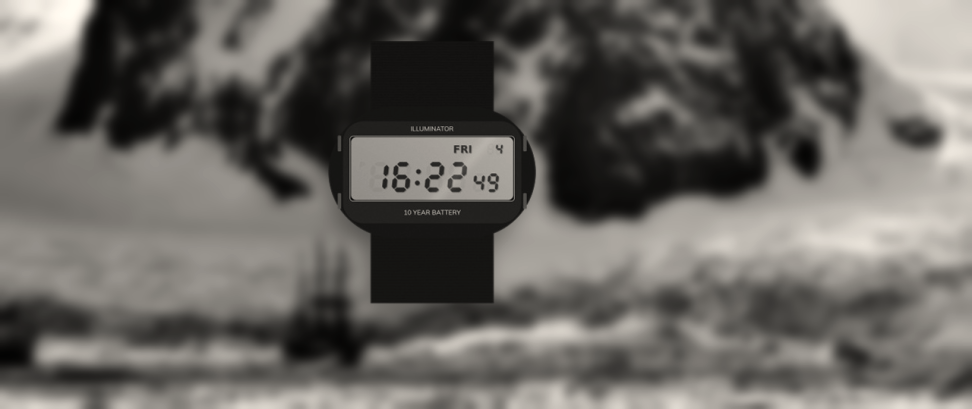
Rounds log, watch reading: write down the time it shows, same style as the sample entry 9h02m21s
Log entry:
16h22m49s
